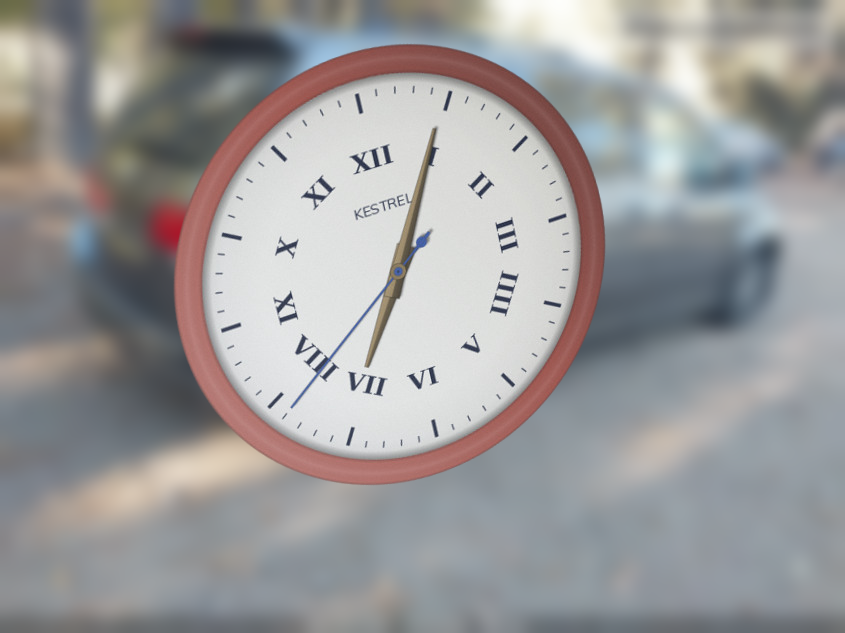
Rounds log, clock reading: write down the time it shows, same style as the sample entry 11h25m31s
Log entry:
7h04m39s
